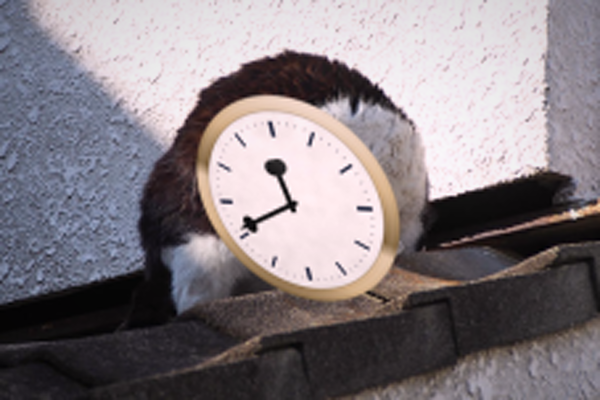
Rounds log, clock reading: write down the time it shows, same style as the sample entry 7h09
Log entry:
11h41
